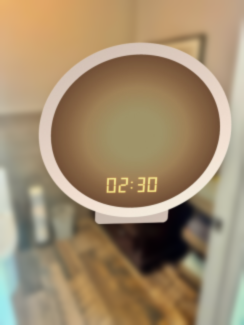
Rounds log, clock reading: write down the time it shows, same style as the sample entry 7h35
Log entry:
2h30
